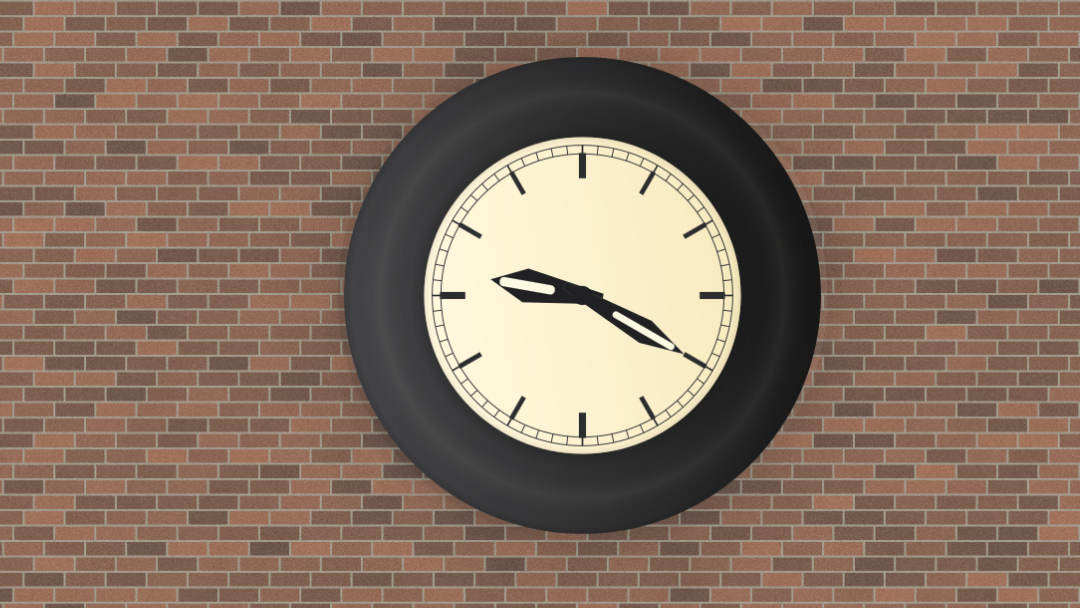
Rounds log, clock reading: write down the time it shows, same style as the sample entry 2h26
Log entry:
9h20
